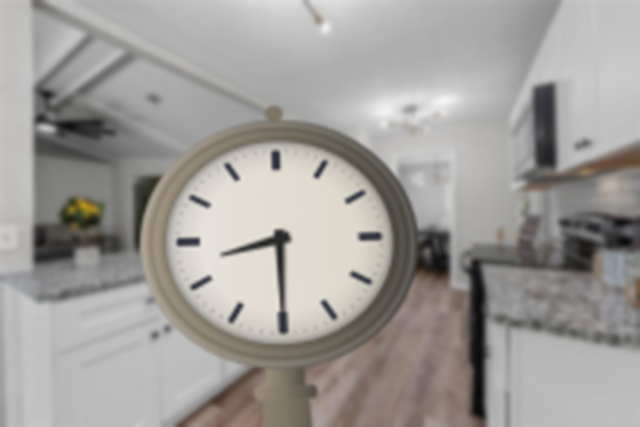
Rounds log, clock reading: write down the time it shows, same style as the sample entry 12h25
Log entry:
8h30
